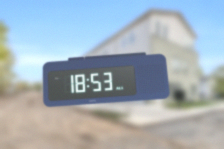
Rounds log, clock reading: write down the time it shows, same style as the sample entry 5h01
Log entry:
18h53
